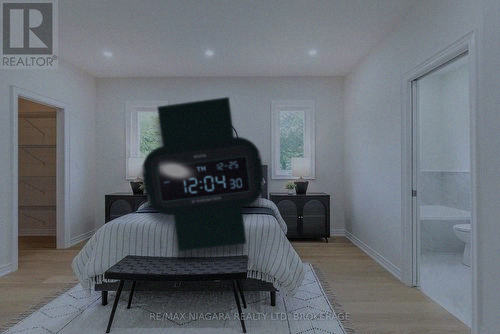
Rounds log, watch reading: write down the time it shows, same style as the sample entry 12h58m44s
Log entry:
12h04m30s
